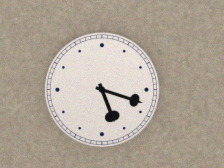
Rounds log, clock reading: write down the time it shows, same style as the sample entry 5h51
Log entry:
5h18
